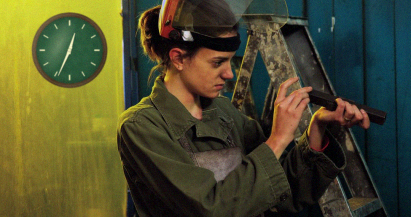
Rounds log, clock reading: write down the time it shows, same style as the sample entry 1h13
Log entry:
12h34
